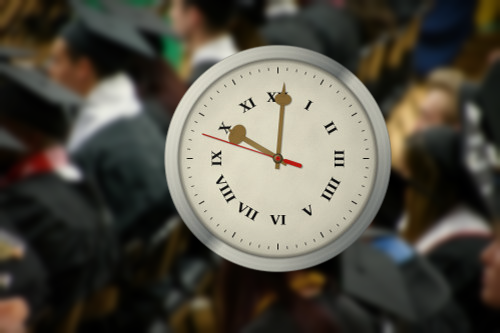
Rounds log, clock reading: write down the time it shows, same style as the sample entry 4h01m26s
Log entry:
10h00m48s
